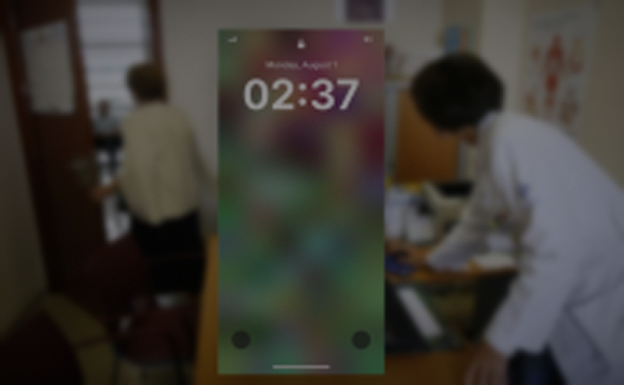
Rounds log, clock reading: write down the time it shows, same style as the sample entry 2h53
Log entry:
2h37
